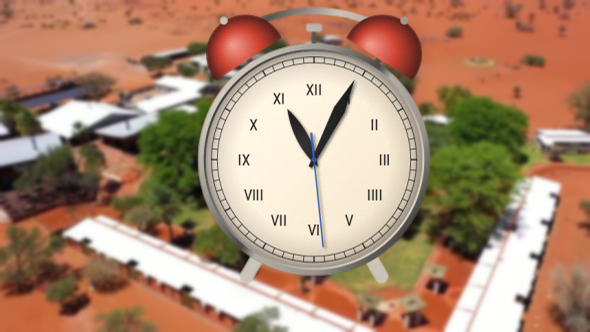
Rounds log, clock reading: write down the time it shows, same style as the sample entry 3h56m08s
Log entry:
11h04m29s
